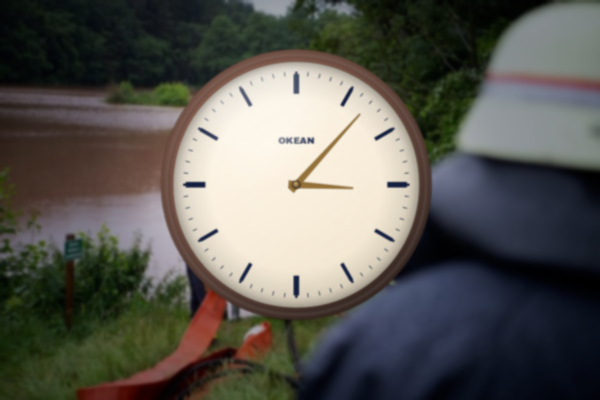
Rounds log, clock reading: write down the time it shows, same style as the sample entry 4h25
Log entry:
3h07
